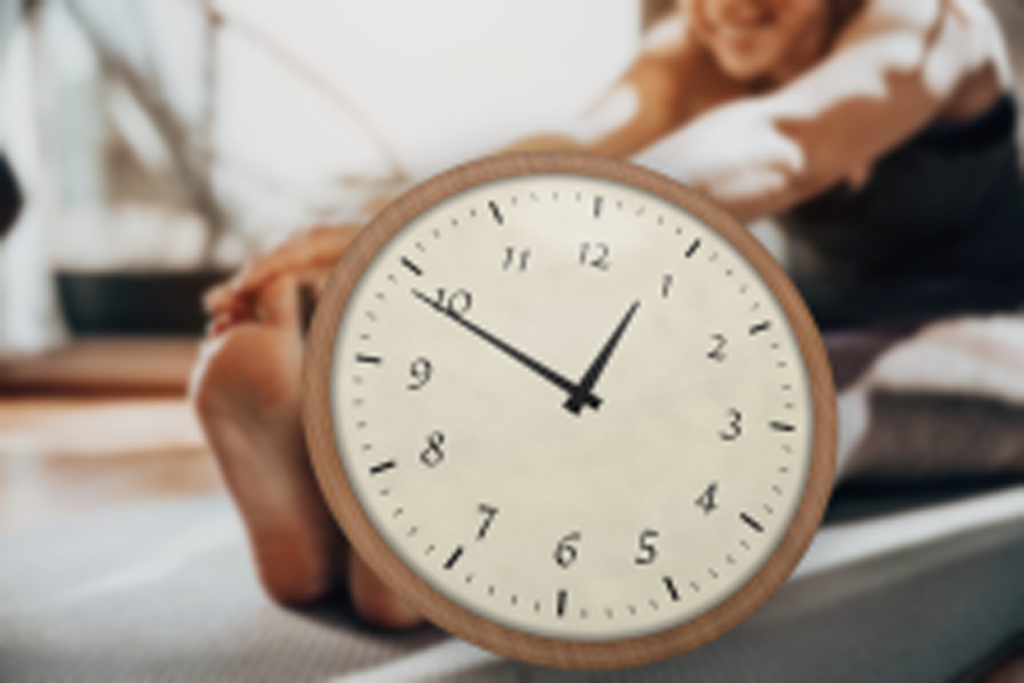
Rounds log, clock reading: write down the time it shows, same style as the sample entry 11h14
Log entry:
12h49
